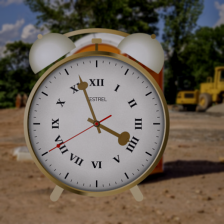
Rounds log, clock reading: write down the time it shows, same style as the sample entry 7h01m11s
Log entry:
3h56m40s
